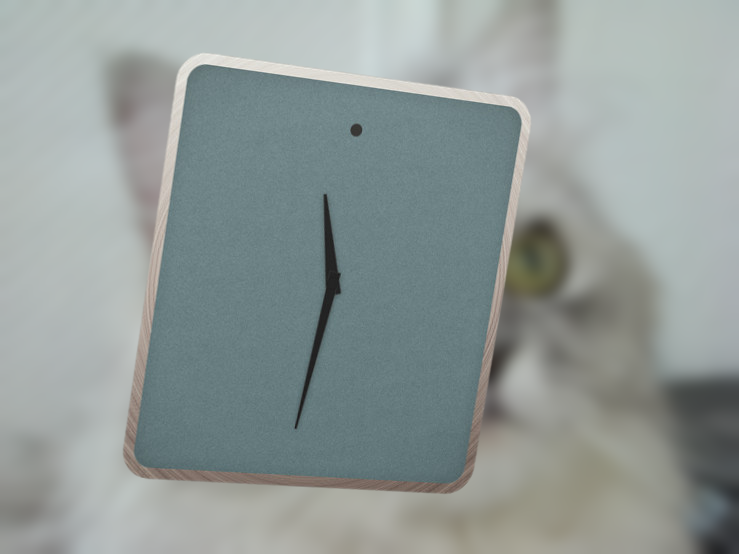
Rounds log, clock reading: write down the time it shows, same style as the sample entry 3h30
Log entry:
11h31
